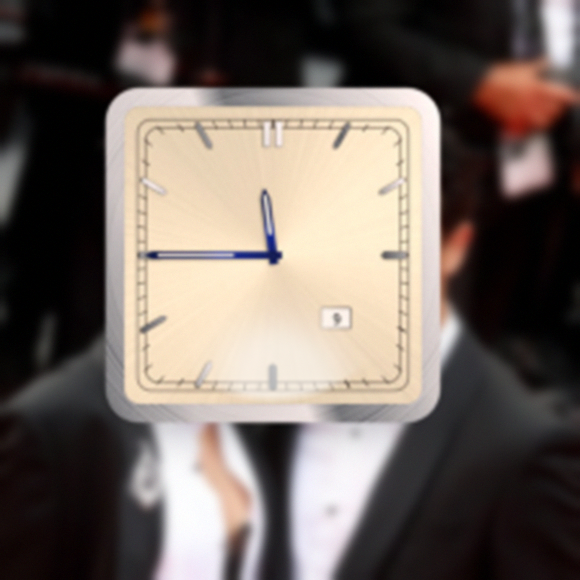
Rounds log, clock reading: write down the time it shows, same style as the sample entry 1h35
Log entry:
11h45
